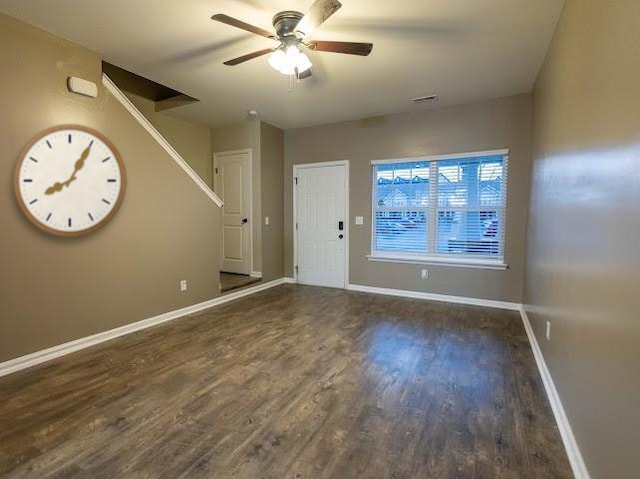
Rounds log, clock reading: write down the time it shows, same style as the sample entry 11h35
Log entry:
8h05
